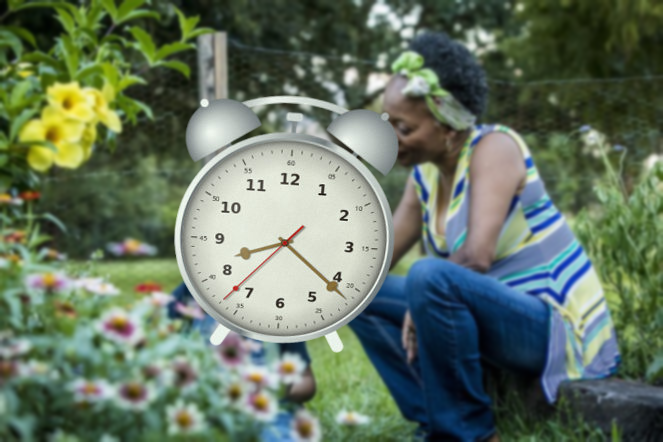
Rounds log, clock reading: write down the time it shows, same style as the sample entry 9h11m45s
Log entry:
8h21m37s
